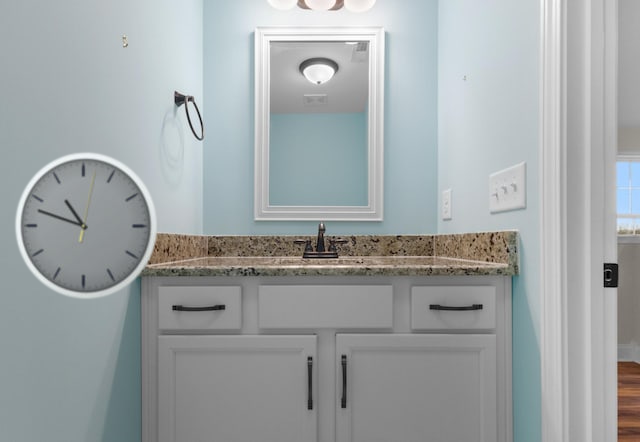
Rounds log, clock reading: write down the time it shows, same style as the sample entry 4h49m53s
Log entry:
10h48m02s
